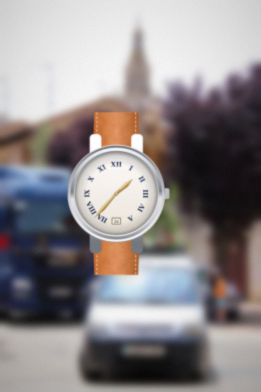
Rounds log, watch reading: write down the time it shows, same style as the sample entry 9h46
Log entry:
1h37
